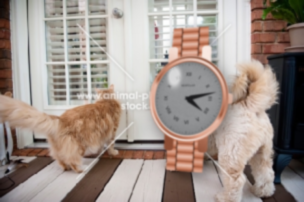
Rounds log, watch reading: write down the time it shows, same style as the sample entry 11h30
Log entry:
4h13
